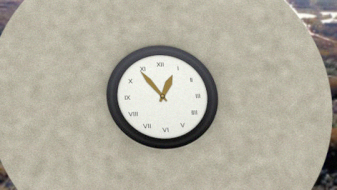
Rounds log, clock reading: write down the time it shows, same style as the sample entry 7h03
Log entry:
12h54
